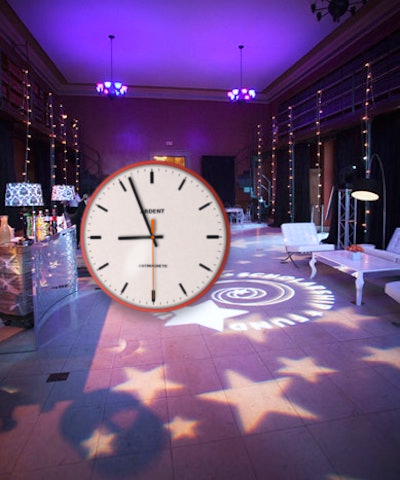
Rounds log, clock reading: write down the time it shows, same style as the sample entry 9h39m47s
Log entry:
8h56m30s
